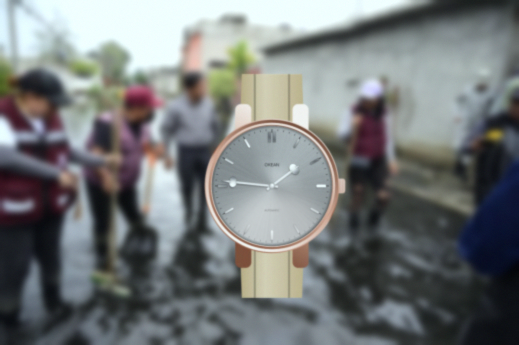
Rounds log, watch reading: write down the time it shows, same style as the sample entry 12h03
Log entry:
1h46
